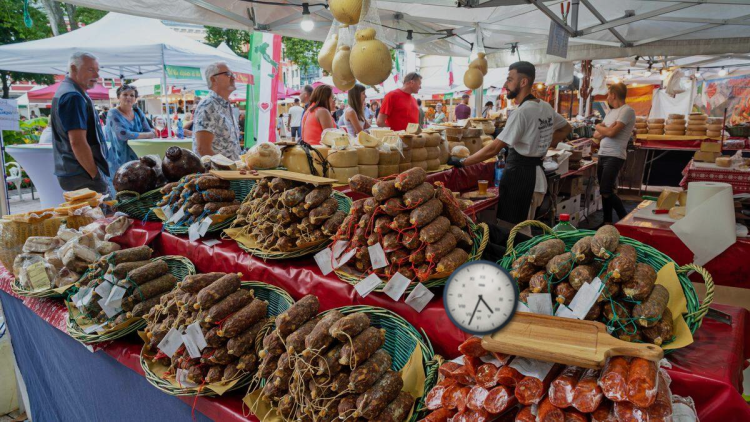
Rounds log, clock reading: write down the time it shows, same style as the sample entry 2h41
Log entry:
4h33
